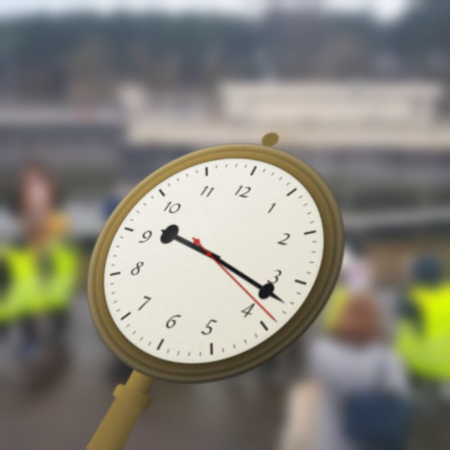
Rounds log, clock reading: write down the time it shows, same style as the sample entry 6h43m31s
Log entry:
9h17m19s
